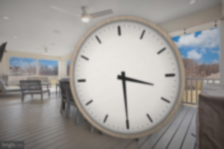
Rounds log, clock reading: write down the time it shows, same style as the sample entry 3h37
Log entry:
3h30
